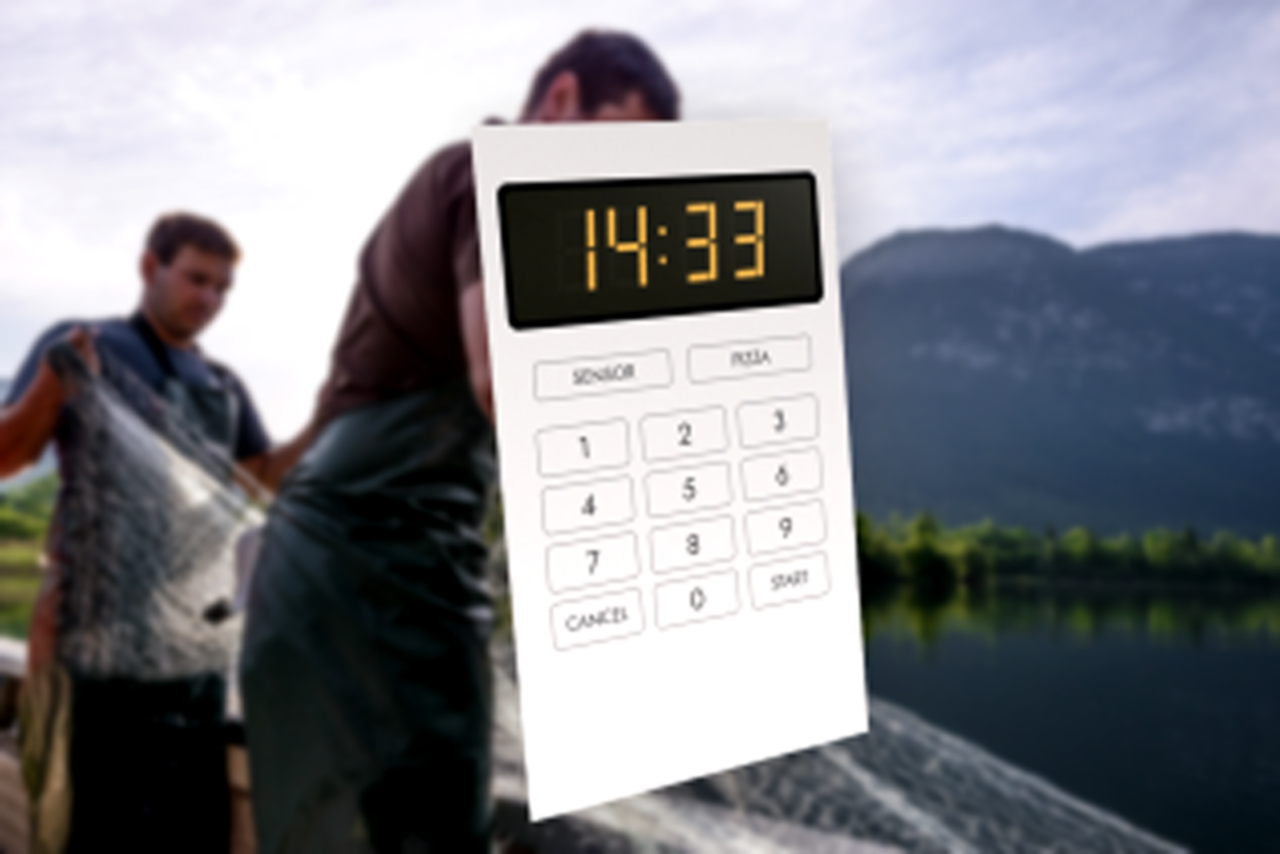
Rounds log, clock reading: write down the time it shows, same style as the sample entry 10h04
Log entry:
14h33
